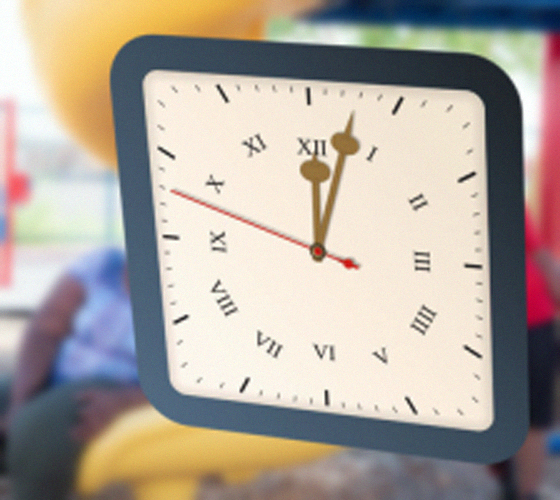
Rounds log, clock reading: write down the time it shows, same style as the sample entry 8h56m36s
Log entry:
12h02m48s
